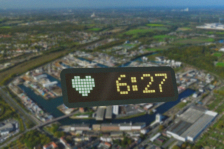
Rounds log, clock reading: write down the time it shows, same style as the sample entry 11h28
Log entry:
6h27
